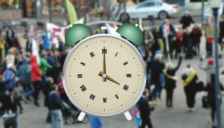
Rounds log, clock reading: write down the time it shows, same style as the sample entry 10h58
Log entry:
4h00
